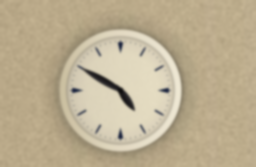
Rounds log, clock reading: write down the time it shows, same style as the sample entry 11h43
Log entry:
4h50
